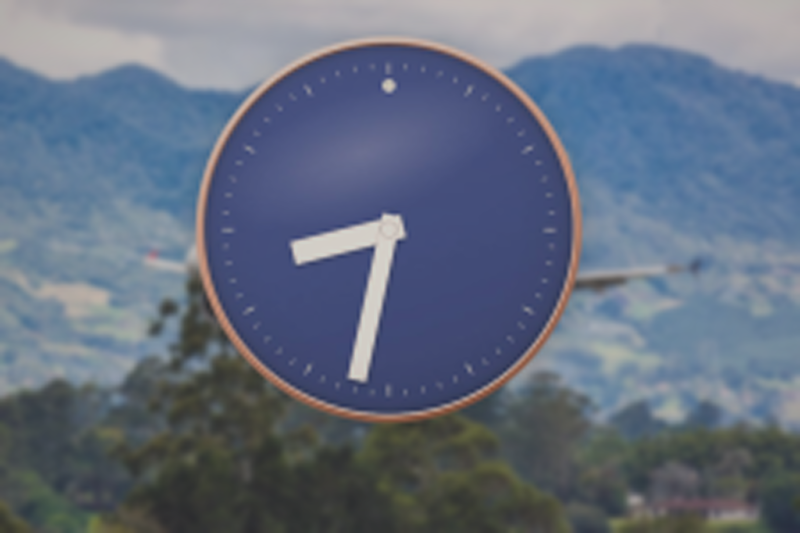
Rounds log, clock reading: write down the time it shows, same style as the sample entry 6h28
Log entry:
8h32
